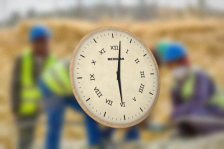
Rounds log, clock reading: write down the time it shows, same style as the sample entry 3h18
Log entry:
6h02
